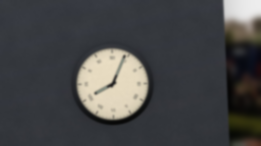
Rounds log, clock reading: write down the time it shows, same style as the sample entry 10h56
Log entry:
8h04
